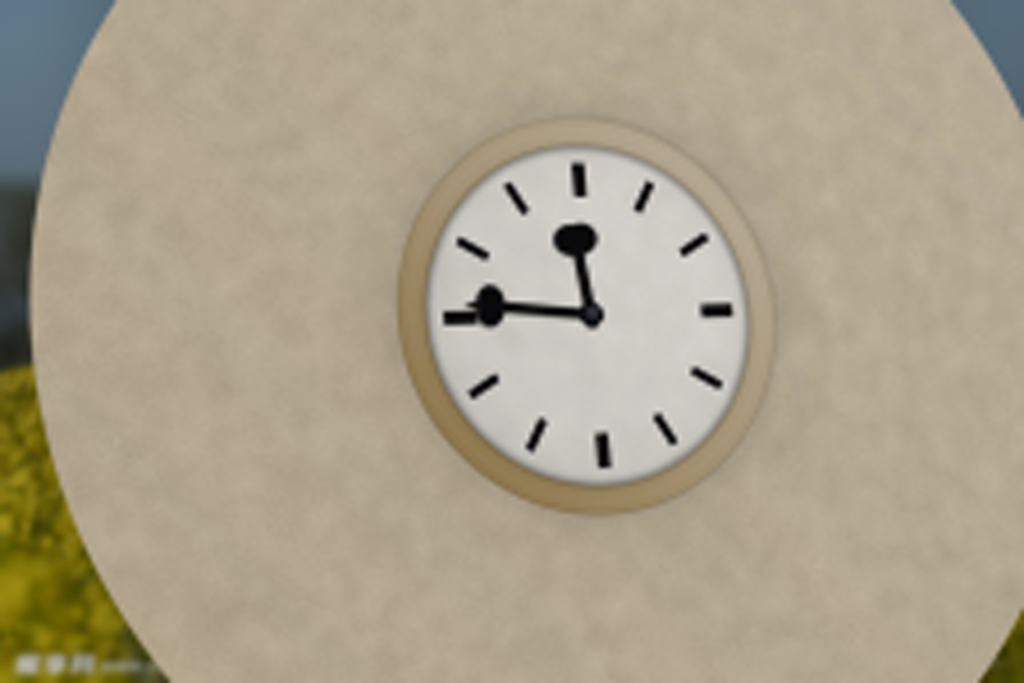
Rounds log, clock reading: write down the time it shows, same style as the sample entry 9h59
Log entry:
11h46
